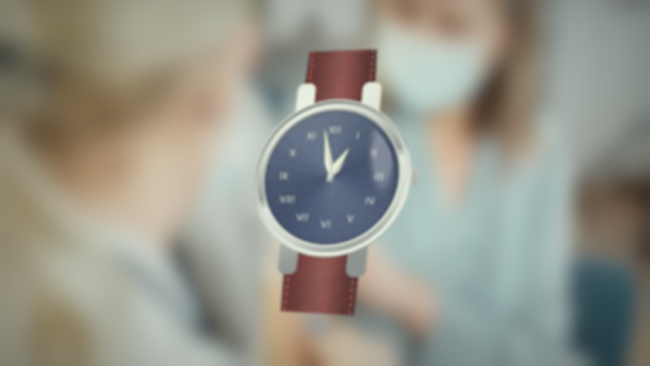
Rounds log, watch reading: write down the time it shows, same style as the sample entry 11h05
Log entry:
12h58
